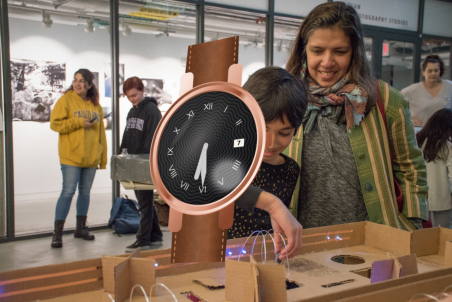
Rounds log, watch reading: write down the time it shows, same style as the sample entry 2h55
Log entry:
6h30
